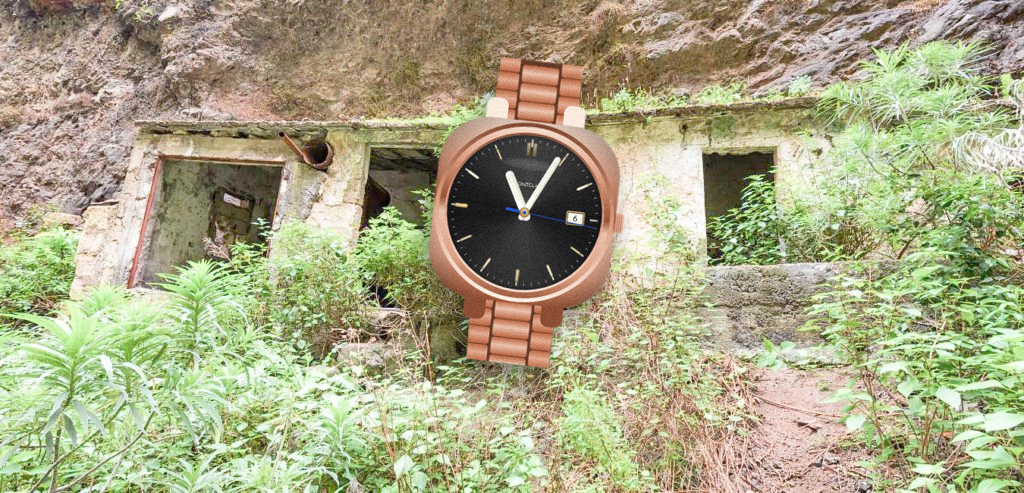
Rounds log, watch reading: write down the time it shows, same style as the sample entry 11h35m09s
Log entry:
11h04m16s
